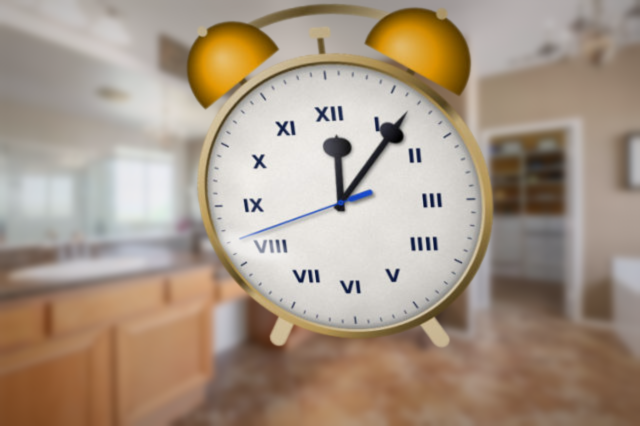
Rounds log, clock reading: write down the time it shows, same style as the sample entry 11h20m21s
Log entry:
12h06m42s
